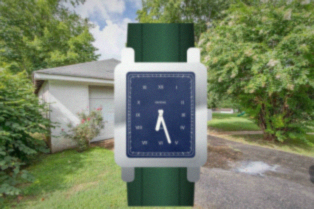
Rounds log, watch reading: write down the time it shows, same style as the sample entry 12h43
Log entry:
6h27
